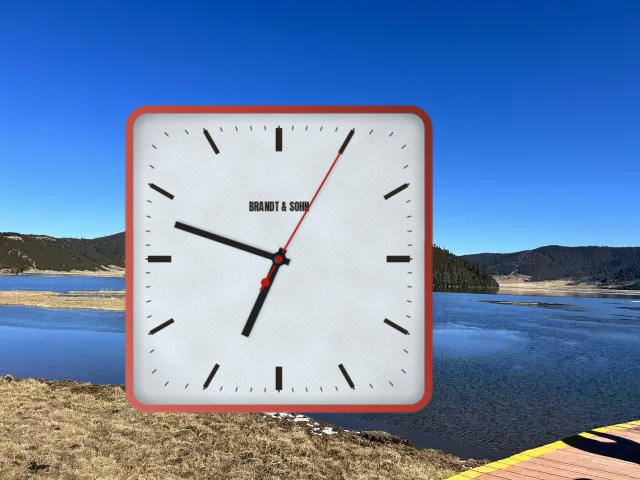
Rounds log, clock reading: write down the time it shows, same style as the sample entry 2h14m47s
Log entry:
6h48m05s
